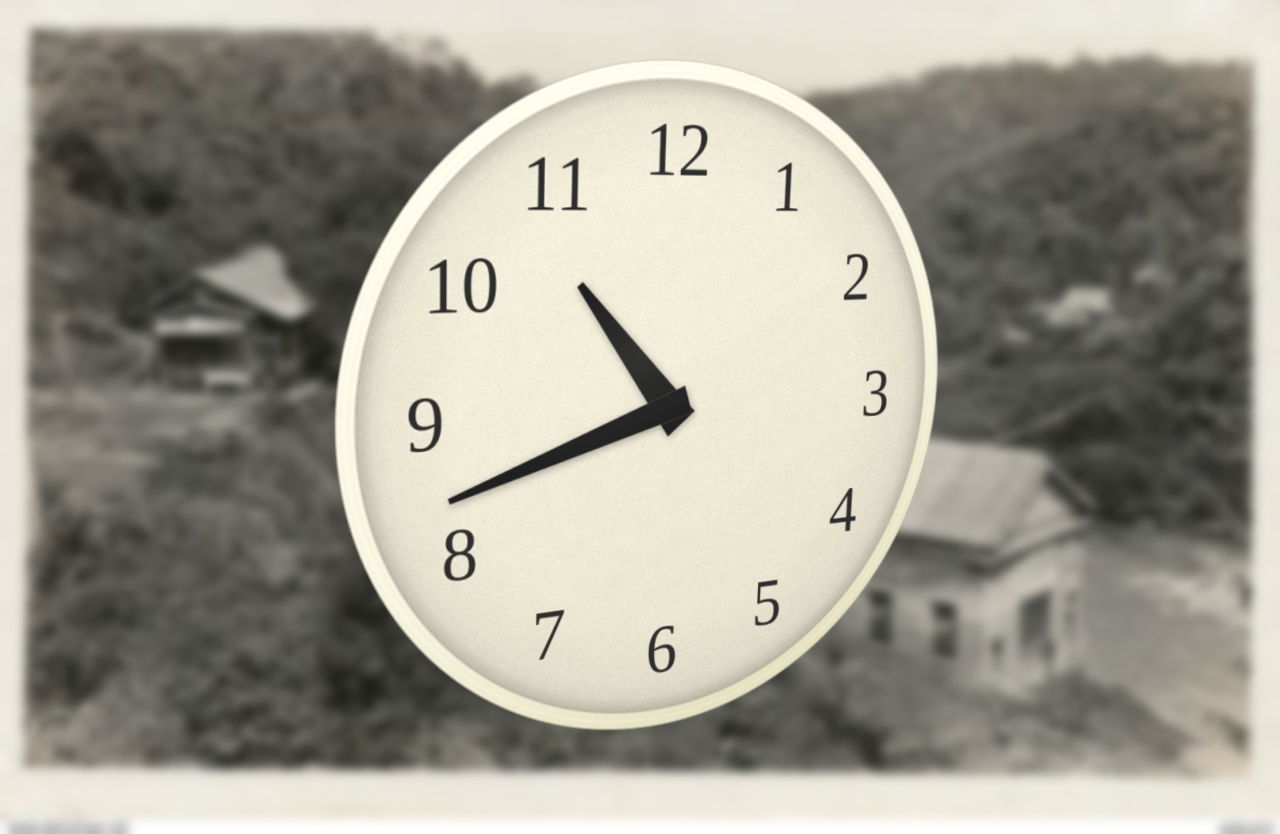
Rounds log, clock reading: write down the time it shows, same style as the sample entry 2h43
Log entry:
10h42
